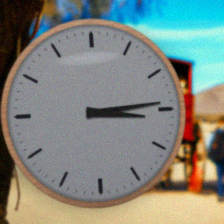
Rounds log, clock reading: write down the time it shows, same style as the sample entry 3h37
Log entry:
3h14
